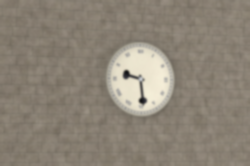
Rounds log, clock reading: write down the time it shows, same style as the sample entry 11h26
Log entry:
9h29
